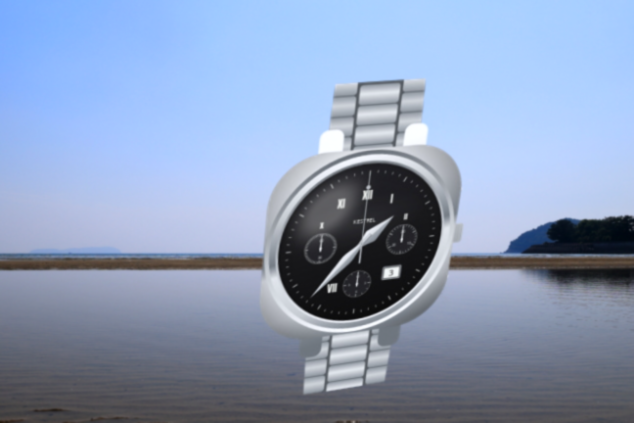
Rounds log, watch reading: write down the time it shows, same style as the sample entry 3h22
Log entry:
1h37
